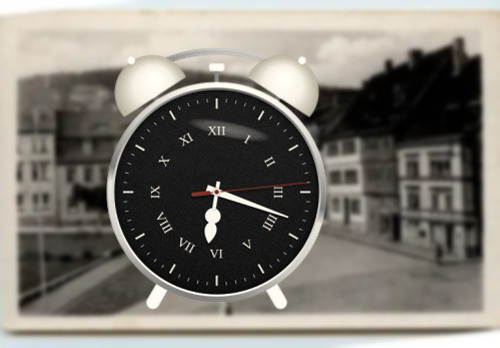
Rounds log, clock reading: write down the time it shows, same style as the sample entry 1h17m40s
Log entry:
6h18m14s
